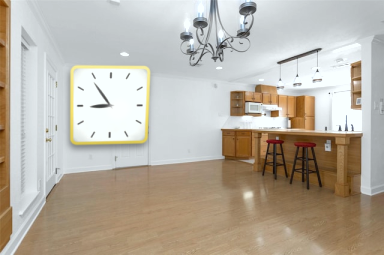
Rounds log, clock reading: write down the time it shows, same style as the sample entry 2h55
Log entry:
8h54
